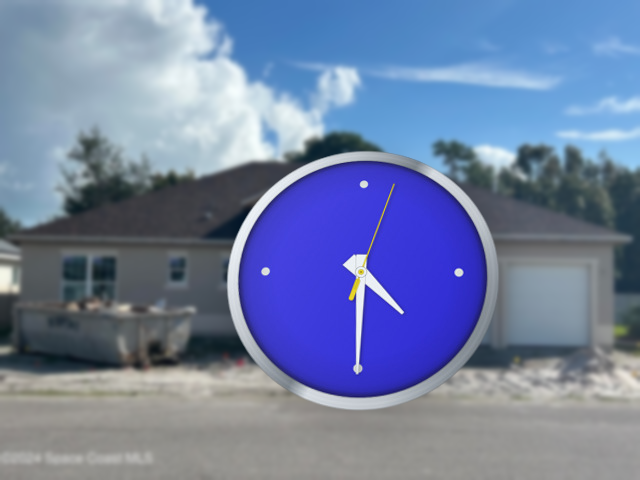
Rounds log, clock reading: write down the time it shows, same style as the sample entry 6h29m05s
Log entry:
4h30m03s
